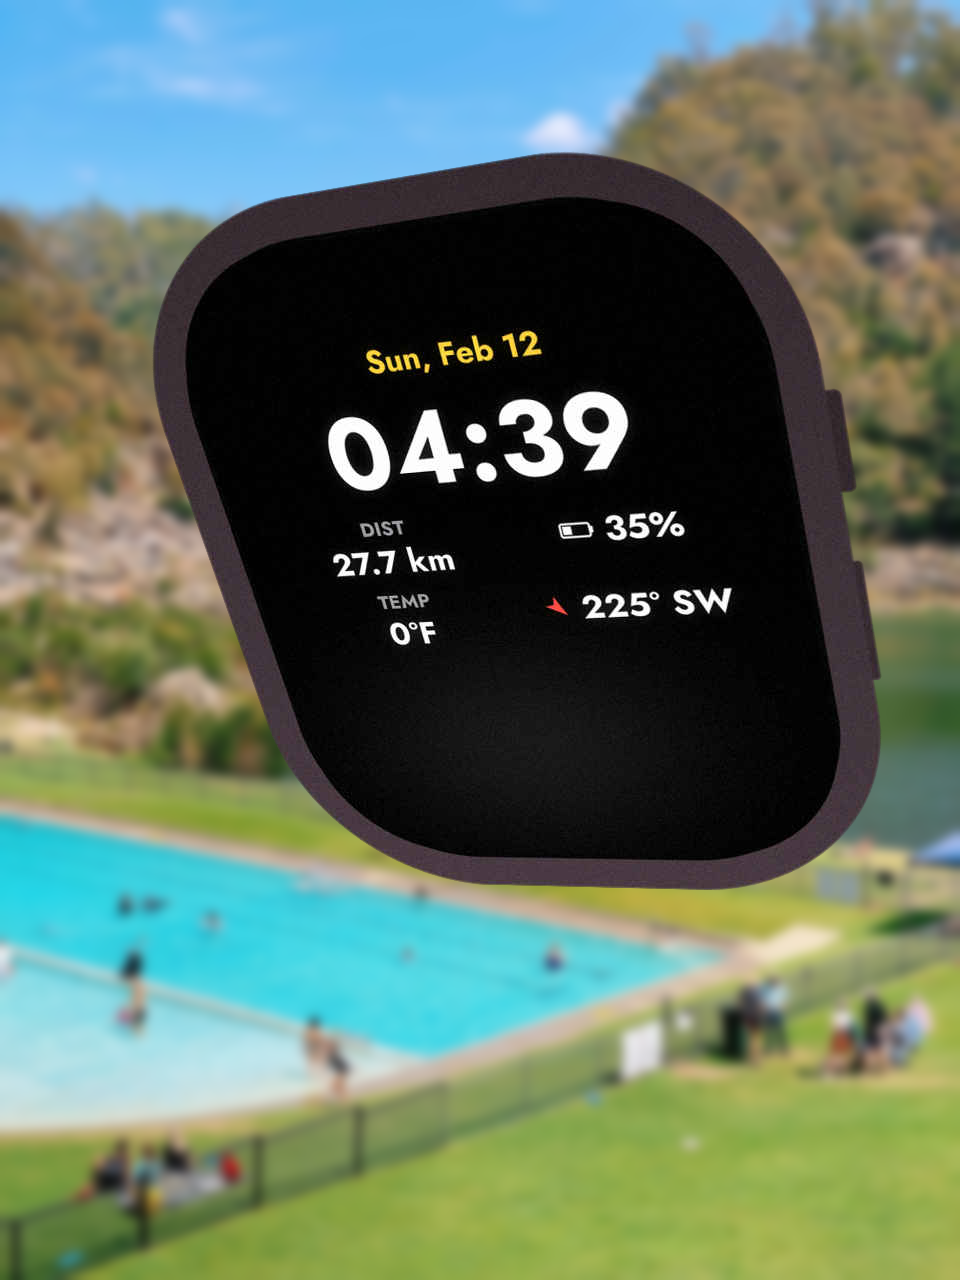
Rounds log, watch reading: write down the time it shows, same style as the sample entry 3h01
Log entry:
4h39
